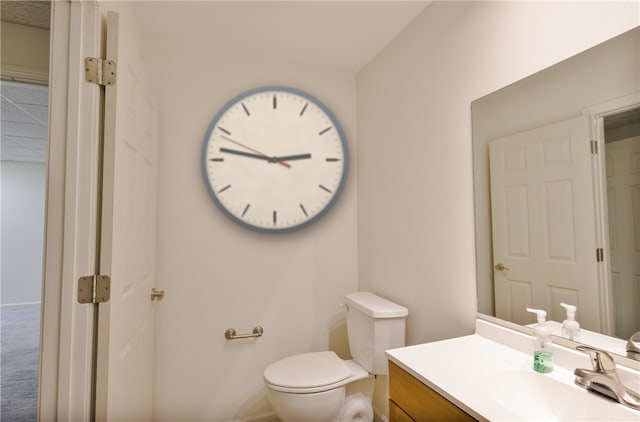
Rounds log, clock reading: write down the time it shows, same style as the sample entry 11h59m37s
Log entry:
2h46m49s
